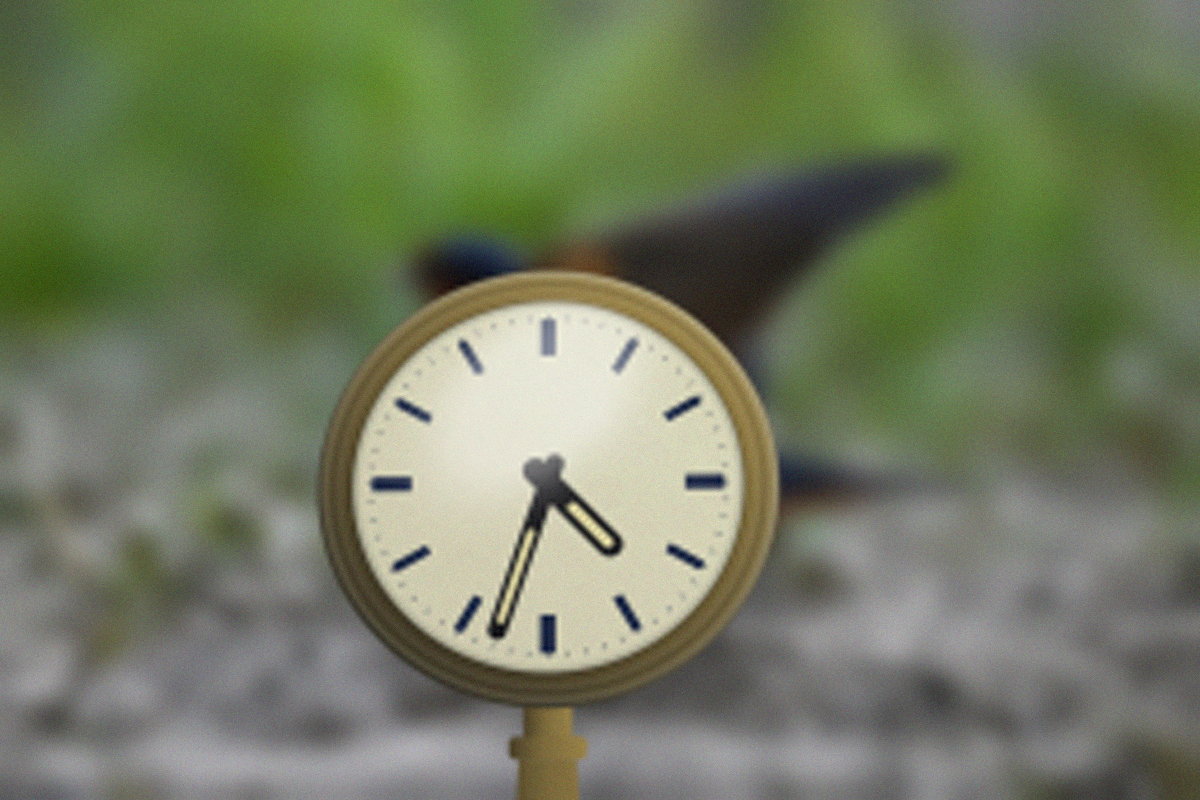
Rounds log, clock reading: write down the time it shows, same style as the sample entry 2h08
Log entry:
4h33
